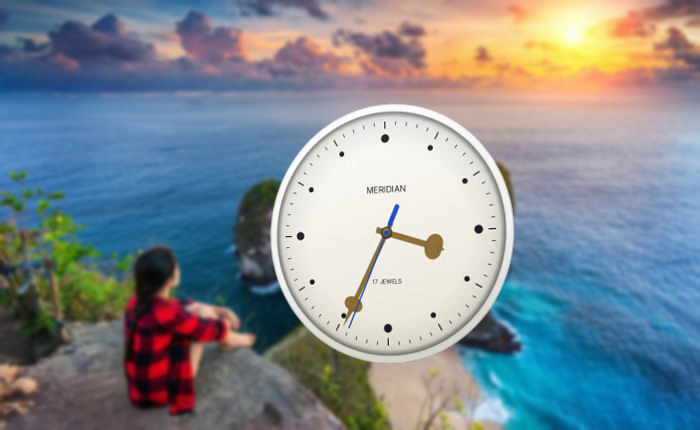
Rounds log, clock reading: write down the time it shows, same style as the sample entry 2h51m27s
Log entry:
3h34m34s
